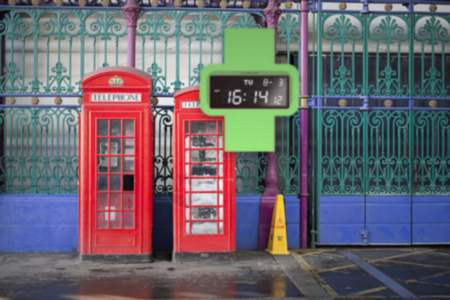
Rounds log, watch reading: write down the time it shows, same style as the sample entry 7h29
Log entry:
16h14
